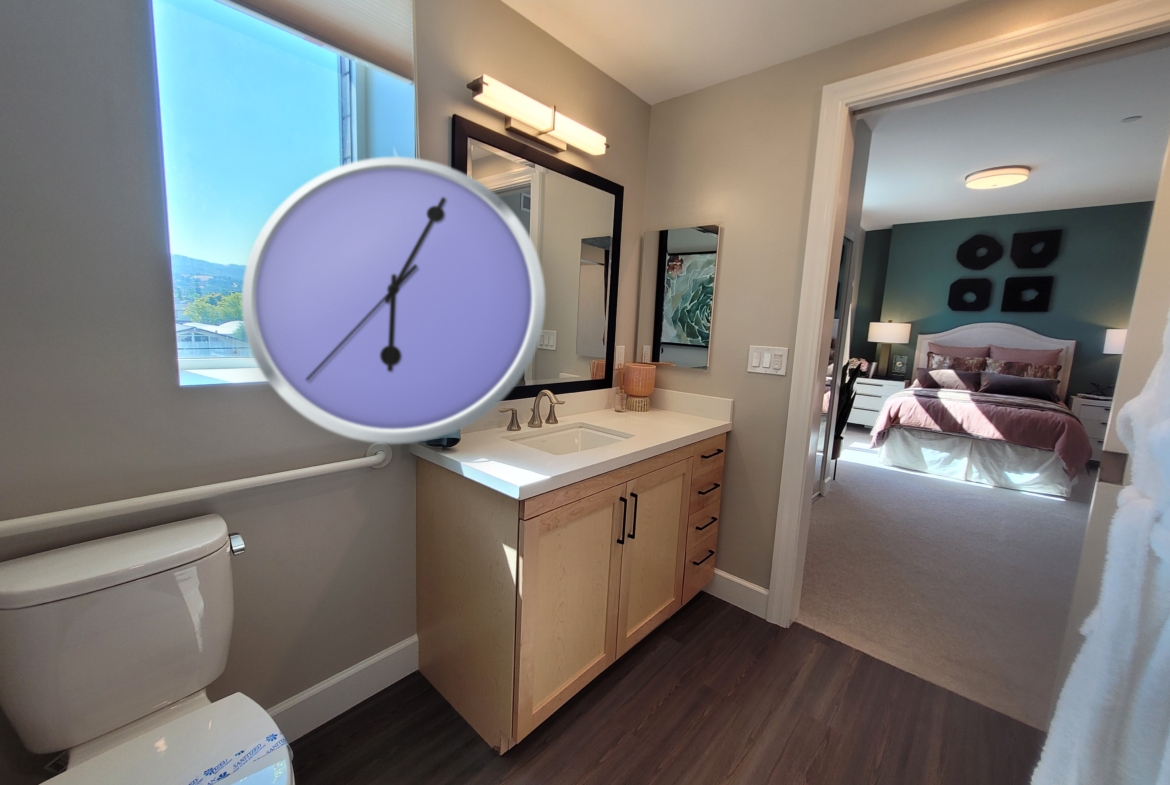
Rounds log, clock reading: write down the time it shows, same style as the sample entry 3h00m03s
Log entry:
6h04m37s
